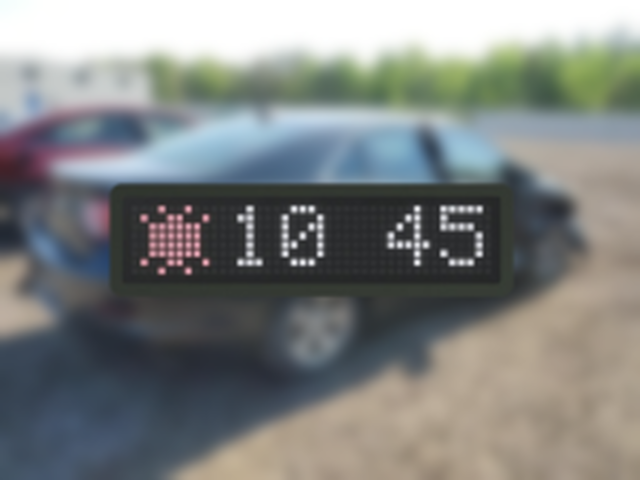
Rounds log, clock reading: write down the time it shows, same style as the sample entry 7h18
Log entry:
10h45
